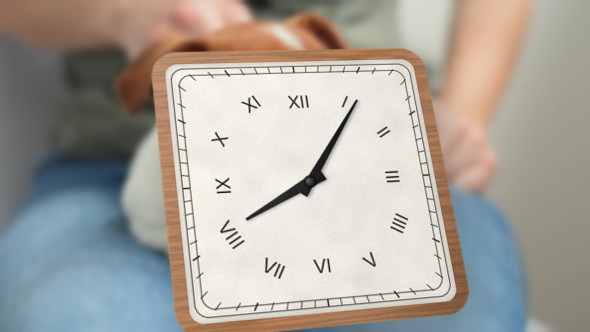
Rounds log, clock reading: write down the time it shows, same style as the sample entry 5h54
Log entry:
8h06
